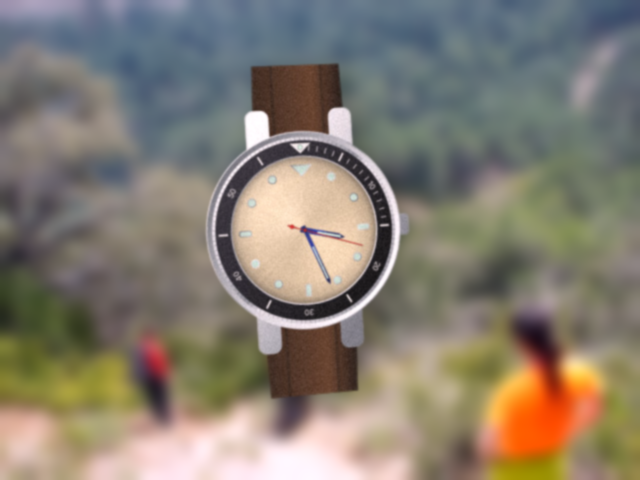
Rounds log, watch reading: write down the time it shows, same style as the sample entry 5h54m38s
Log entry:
3h26m18s
